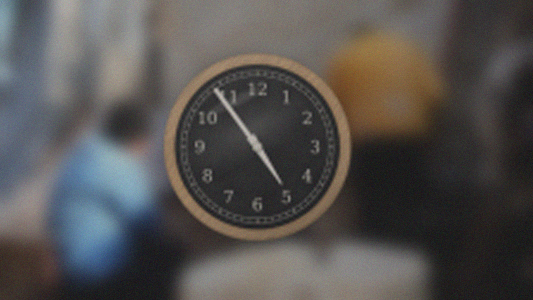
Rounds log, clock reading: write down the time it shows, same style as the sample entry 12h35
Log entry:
4h54
